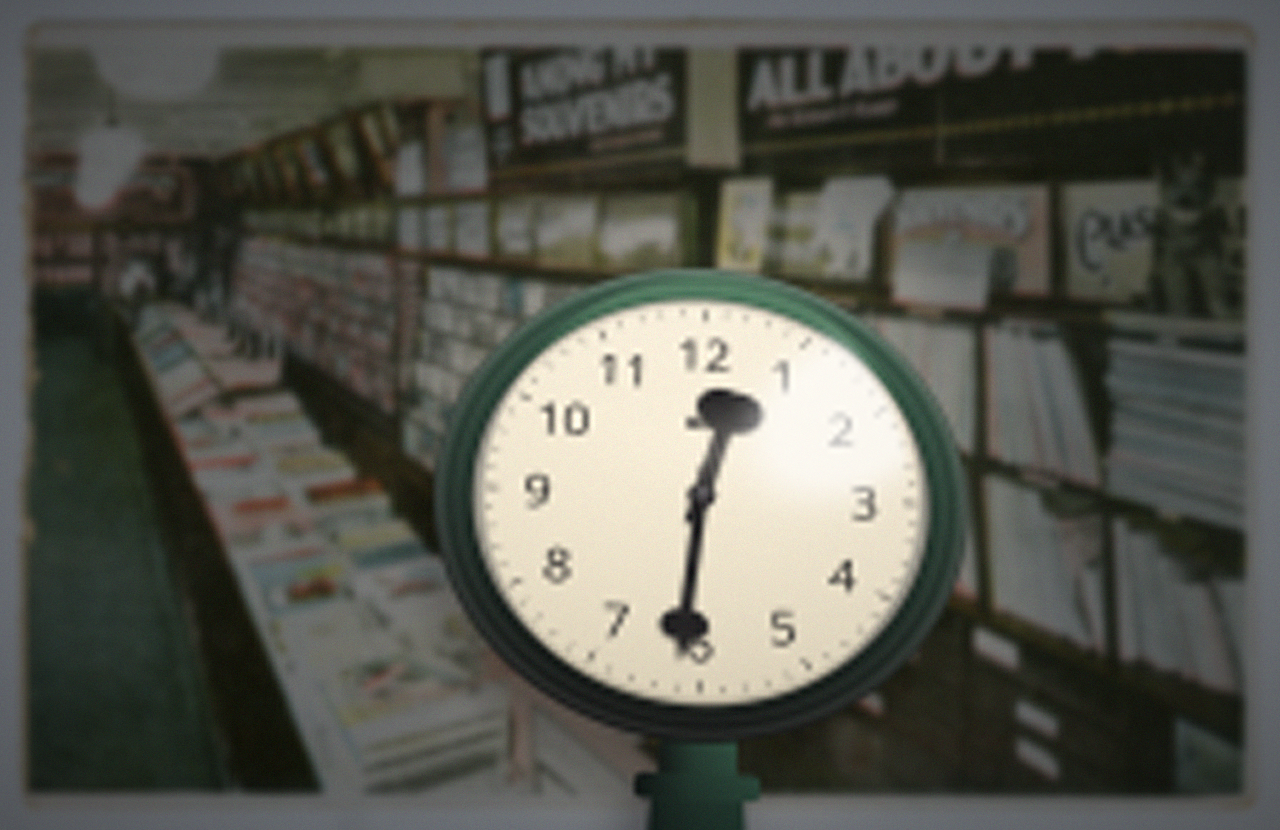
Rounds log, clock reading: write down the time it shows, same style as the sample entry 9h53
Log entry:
12h31
